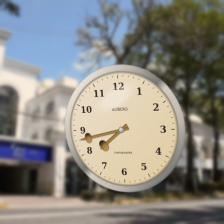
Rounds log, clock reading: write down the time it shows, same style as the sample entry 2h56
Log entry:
7h43
